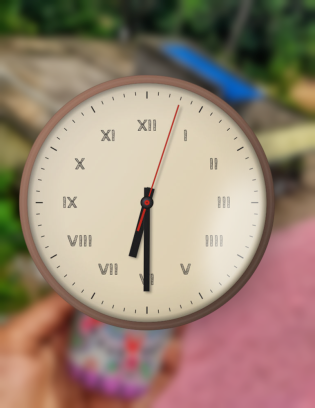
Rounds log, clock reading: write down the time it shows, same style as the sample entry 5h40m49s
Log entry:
6h30m03s
